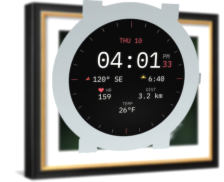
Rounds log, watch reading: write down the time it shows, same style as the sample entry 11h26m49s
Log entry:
4h01m33s
